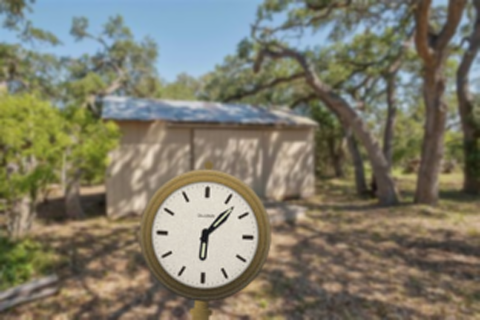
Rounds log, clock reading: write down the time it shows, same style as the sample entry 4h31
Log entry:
6h07
